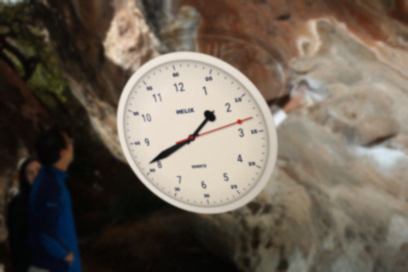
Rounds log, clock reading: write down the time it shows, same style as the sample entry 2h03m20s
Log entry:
1h41m13s
